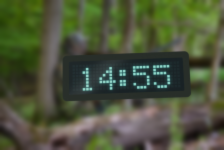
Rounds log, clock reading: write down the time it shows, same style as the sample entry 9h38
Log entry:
14h55
